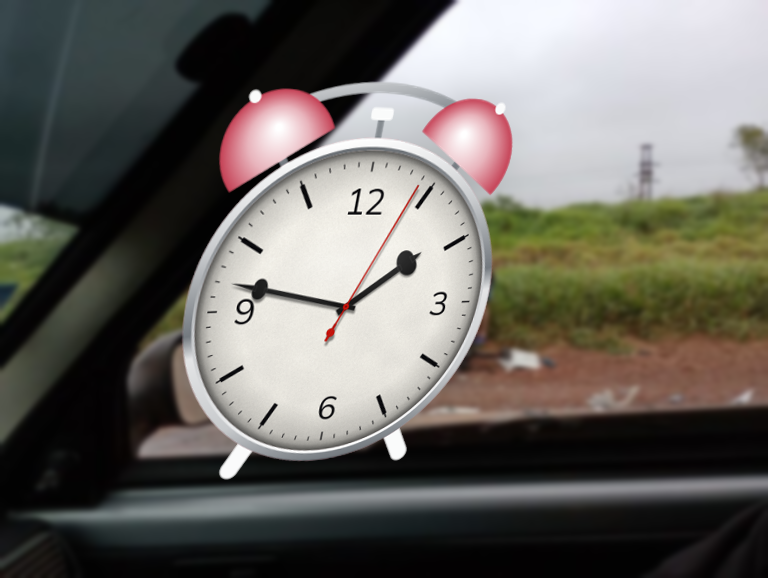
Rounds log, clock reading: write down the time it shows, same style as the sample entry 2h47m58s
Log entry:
1h47m04s
